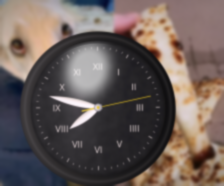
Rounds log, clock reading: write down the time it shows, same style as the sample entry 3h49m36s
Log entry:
7h47m13s
